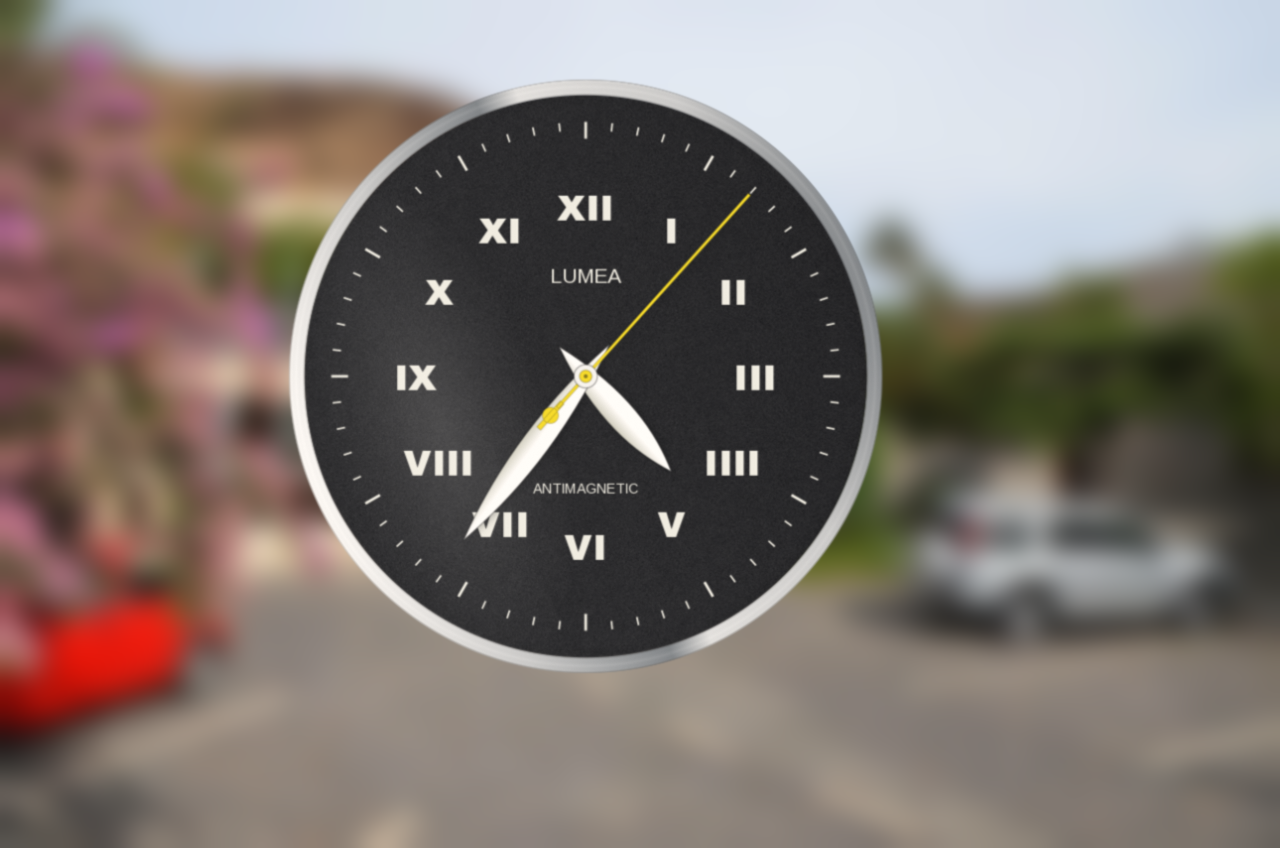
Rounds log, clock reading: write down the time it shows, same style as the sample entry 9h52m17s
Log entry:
4h36m07s
